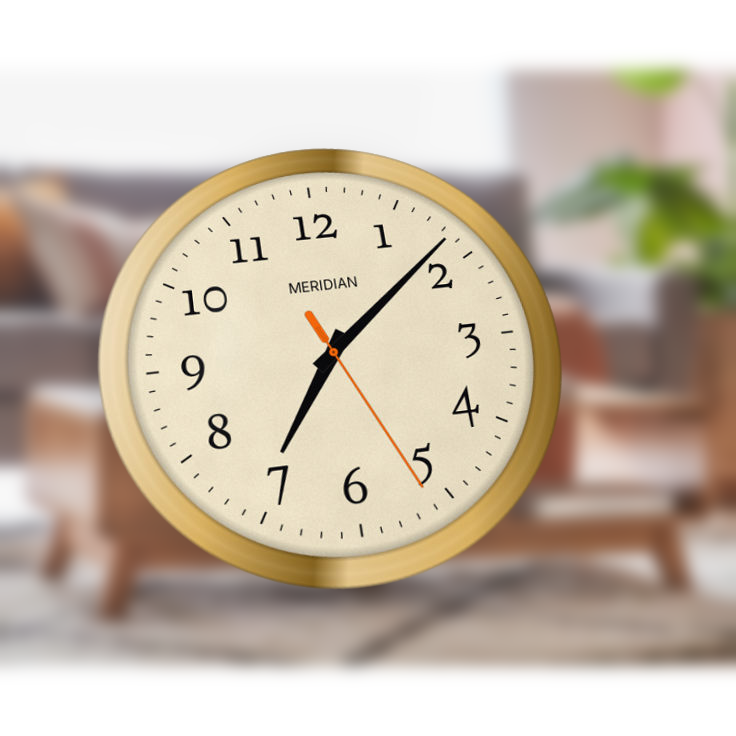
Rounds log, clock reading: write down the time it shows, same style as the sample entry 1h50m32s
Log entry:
7h08m26s
